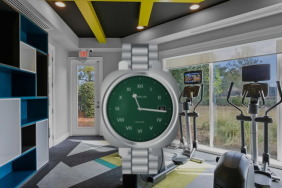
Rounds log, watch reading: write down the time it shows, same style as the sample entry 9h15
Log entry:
11h16
